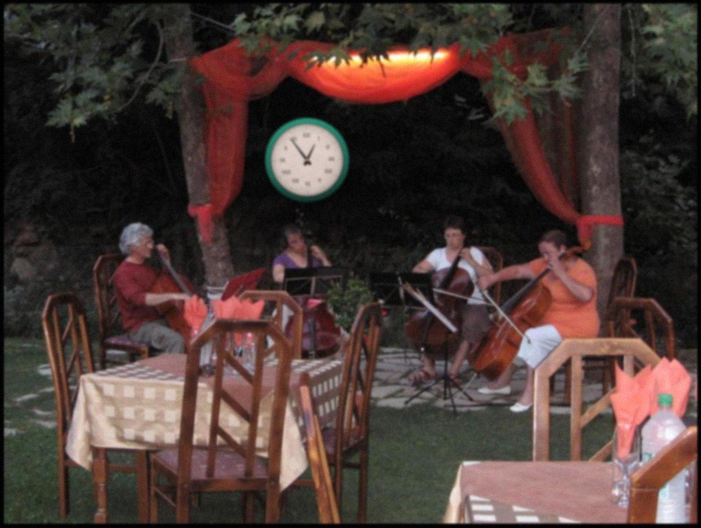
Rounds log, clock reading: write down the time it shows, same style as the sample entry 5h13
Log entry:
12h54
